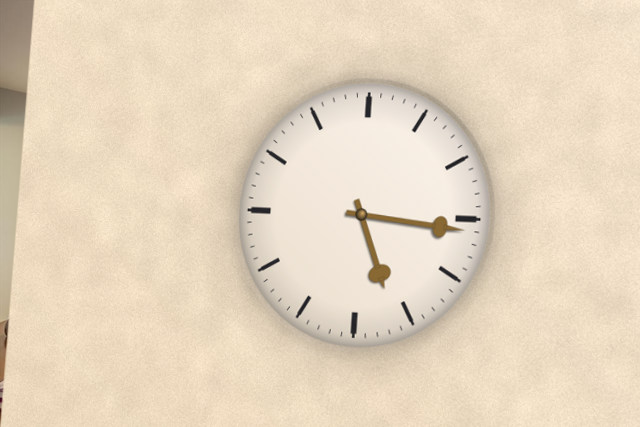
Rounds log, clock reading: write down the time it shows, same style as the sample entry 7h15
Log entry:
5h16
